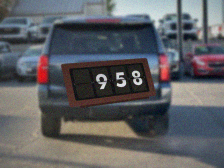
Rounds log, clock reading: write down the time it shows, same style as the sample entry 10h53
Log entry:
9h58
